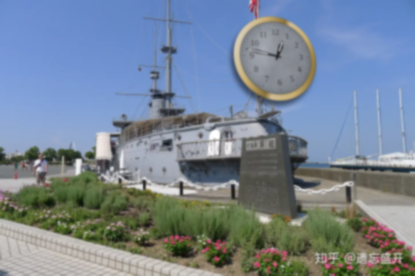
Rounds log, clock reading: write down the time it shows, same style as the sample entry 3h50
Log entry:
12h47
